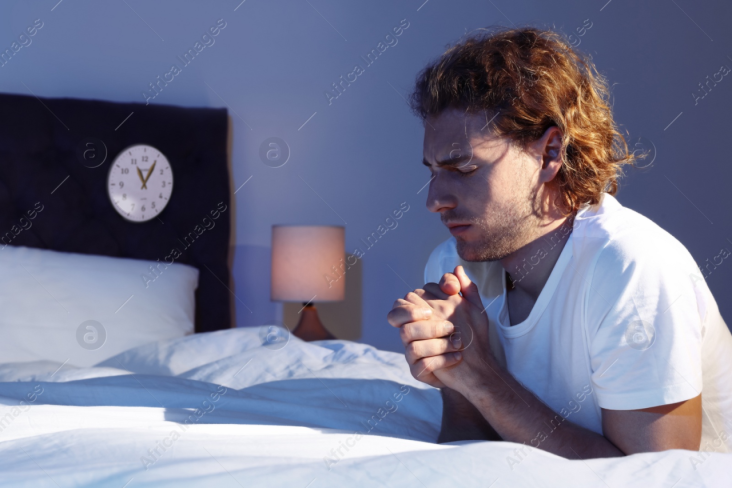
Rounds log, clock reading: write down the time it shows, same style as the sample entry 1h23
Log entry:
11h05
